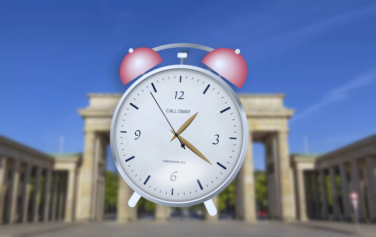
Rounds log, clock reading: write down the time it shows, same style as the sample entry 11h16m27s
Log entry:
1h20m54s
